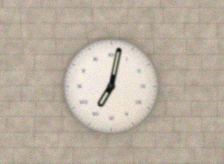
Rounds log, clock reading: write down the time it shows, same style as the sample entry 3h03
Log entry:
7h02
